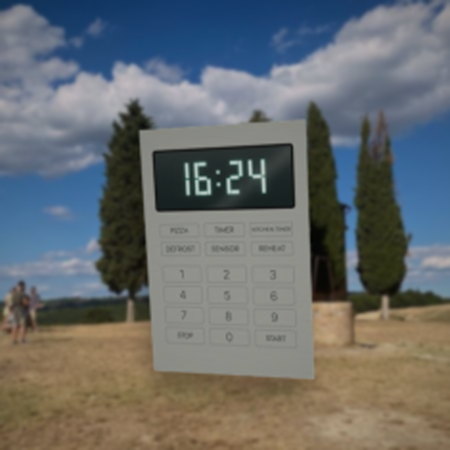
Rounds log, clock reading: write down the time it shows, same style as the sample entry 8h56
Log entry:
16h24
